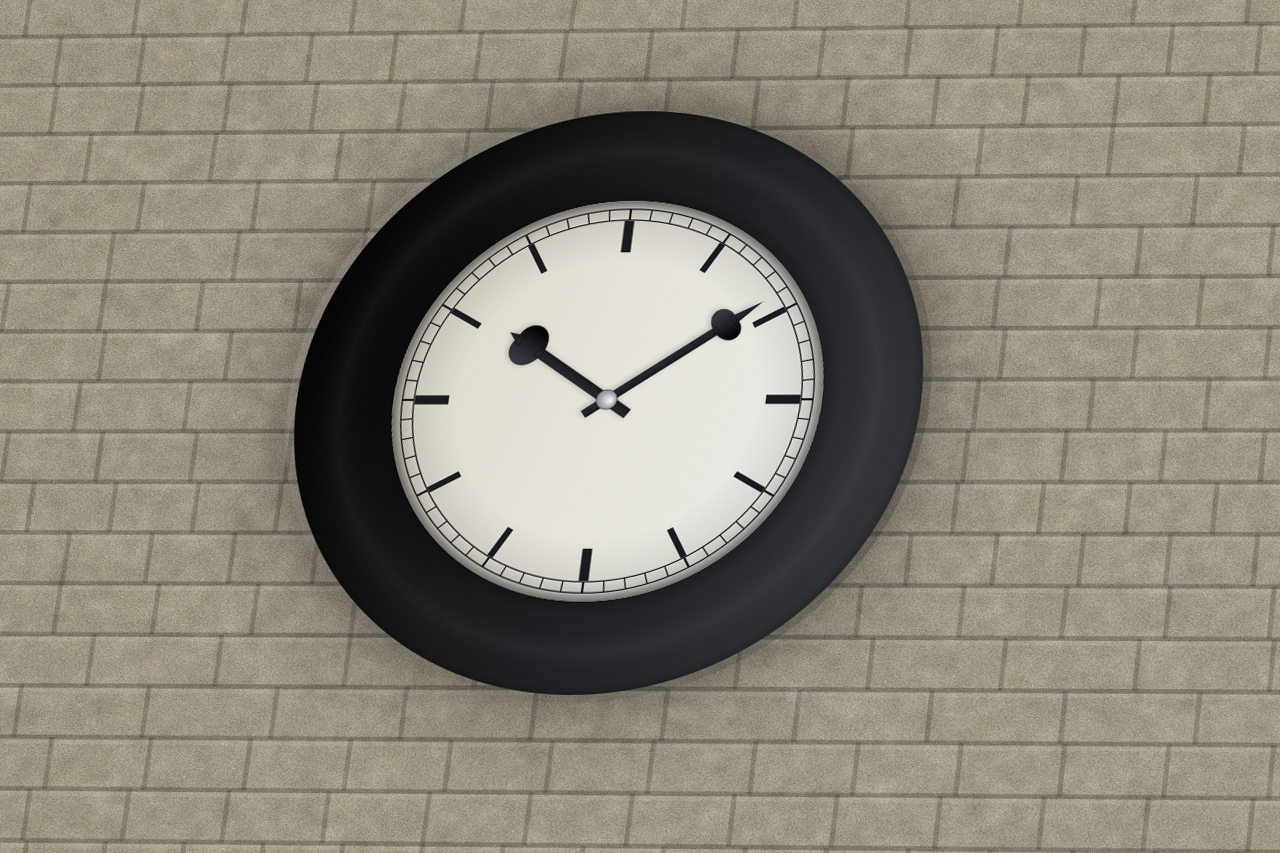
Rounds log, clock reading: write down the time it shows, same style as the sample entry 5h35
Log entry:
10h09
